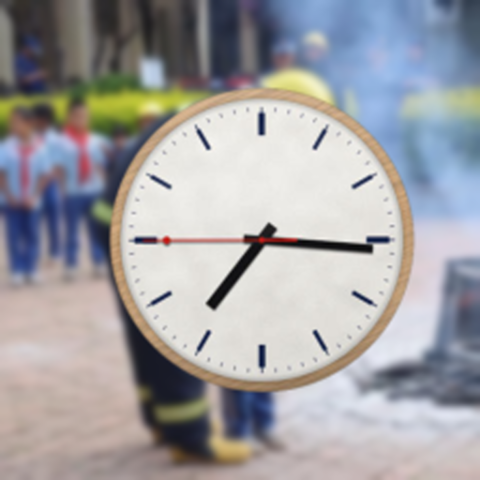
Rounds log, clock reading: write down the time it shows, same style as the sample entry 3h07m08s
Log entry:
7h15m45s
